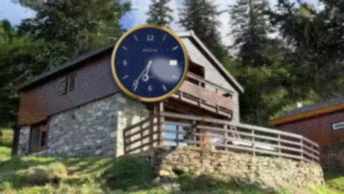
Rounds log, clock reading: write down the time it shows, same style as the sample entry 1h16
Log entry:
6h36
